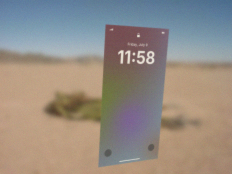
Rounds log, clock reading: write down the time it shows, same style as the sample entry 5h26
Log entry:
11h58
